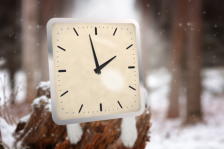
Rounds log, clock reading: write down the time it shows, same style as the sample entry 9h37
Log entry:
1h58
